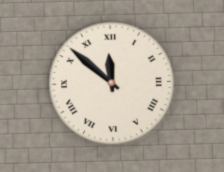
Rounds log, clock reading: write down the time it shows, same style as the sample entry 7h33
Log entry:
11h52
